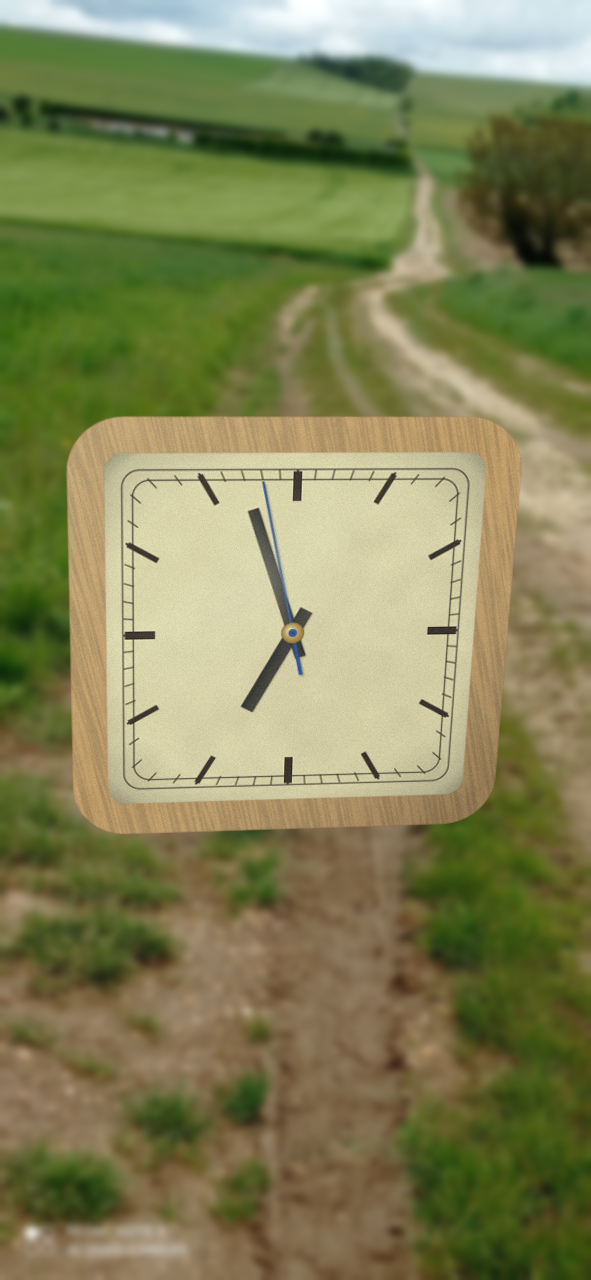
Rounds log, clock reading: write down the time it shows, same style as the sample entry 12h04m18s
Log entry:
6h56m58s
